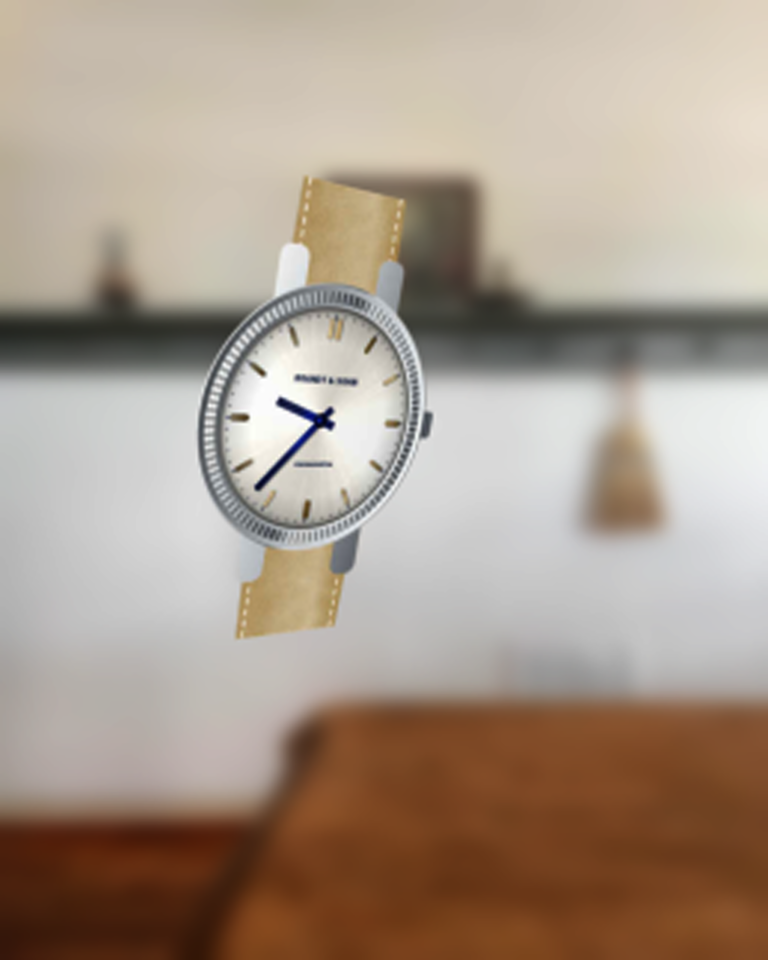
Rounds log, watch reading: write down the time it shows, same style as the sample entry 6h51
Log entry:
9h37
